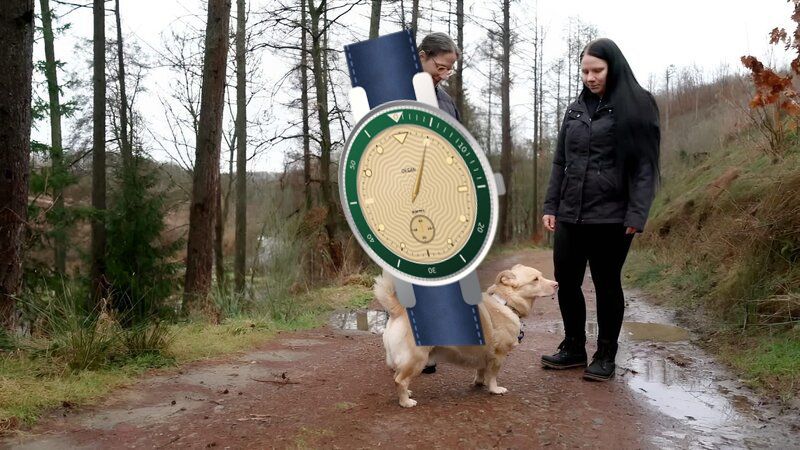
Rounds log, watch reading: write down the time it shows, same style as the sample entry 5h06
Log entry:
1h05
